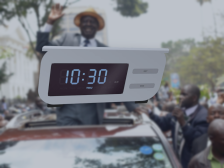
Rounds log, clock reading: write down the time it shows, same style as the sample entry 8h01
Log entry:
10h30
